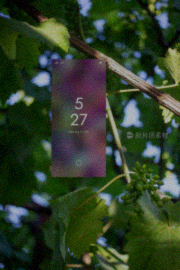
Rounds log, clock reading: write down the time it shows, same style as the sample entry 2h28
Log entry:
5h27
